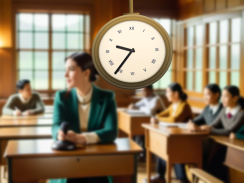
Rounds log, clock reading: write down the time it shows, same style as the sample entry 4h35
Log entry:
9h36
